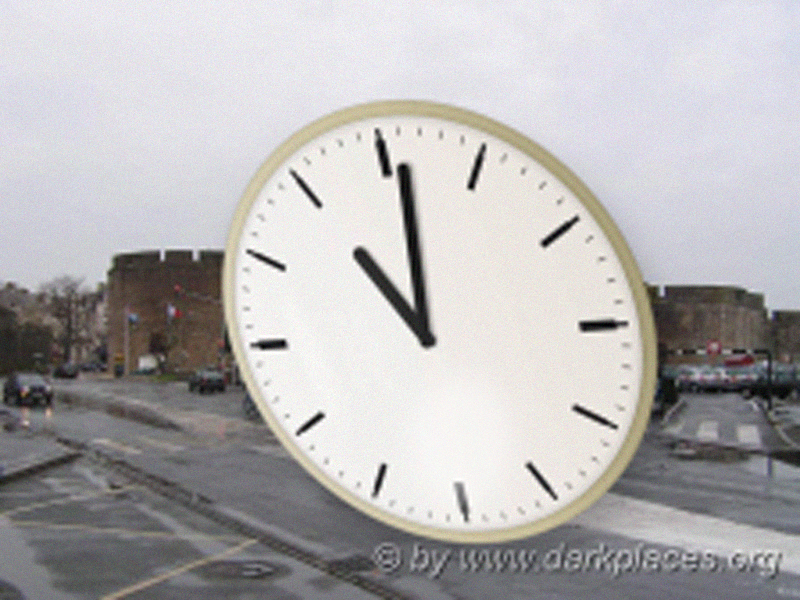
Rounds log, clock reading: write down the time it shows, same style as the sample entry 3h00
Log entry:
11h01
